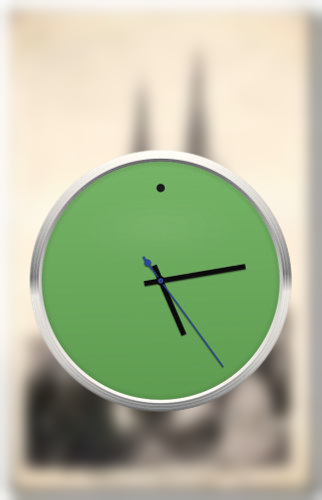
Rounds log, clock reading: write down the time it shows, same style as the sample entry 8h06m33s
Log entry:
5h13m24s
